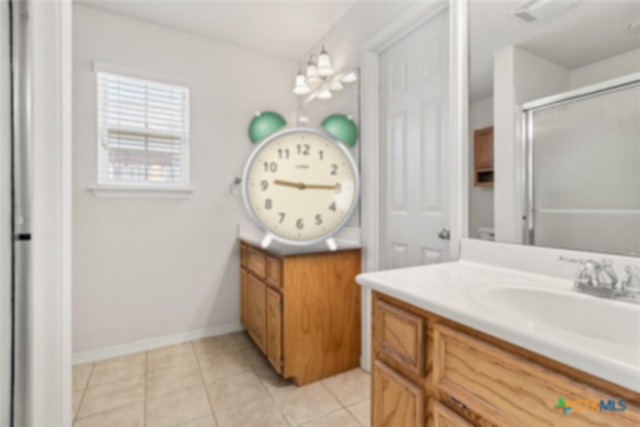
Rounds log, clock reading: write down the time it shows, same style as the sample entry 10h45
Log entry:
9h15
